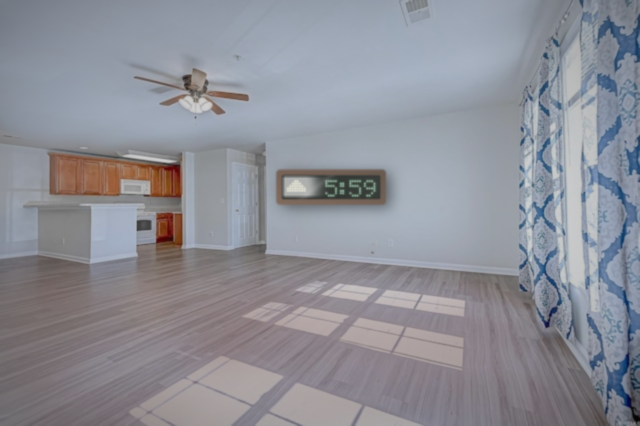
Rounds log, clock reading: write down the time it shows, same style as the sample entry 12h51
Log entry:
5h59
